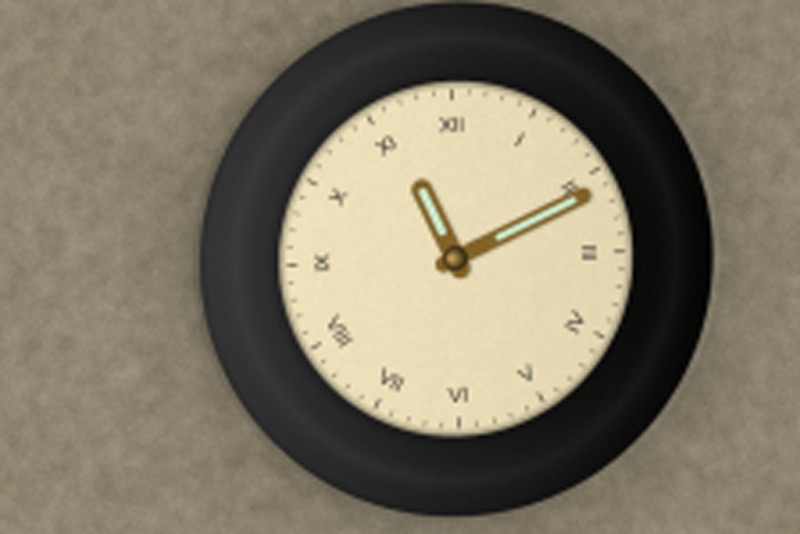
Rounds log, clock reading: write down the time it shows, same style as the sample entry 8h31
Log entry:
11h11
